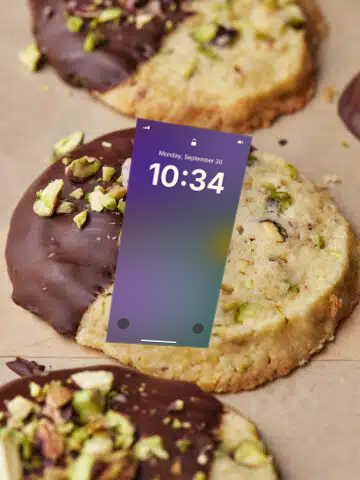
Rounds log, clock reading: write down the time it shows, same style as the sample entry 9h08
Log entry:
10h34
